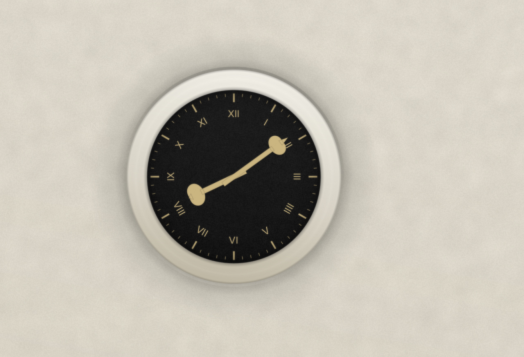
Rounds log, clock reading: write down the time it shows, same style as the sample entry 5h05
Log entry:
8h09
